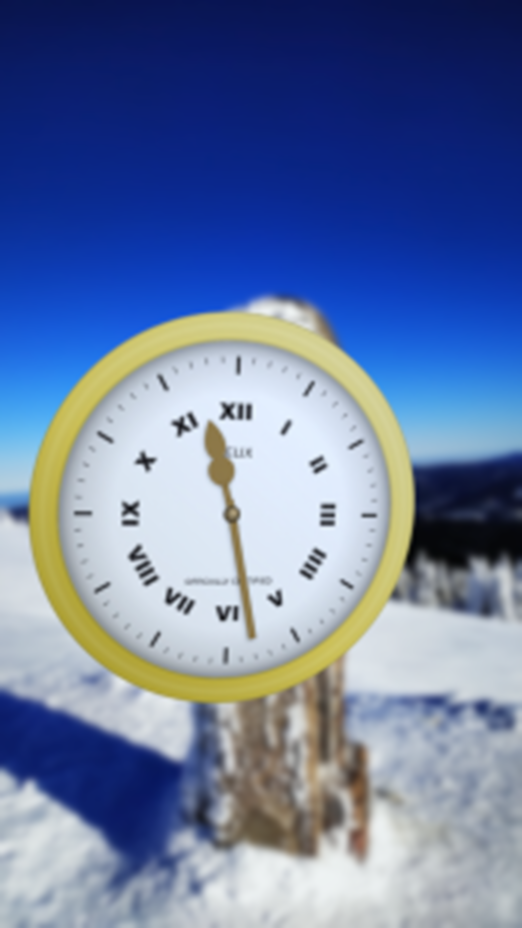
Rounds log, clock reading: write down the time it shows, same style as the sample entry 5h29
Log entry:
11h28
